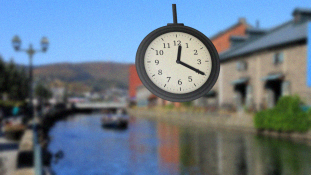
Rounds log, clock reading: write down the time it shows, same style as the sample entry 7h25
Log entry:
12h20
